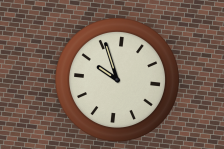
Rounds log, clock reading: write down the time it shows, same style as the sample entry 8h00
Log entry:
9h56
